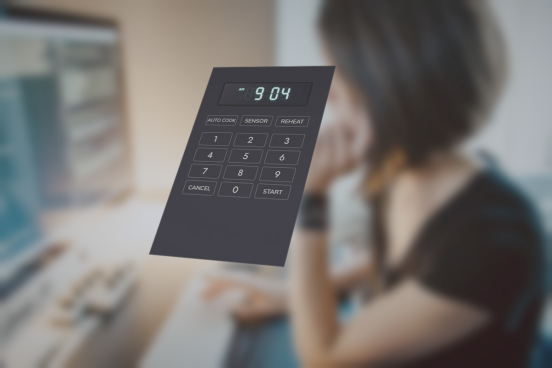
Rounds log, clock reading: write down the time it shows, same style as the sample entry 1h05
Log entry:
9h04
